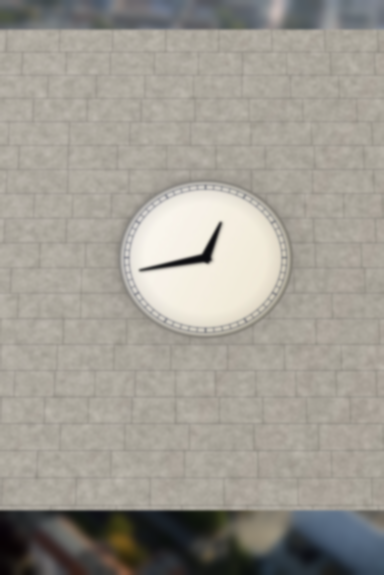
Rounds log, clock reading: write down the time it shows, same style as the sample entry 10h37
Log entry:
12h43
